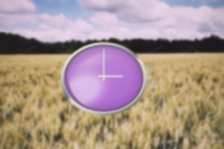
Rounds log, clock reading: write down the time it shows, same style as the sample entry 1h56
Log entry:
3h00
